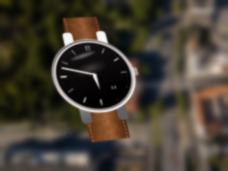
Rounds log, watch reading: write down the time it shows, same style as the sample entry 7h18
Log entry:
5h48
